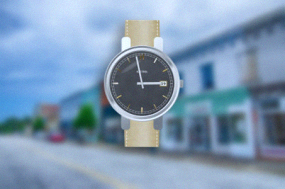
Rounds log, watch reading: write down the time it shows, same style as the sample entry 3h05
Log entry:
2h58
